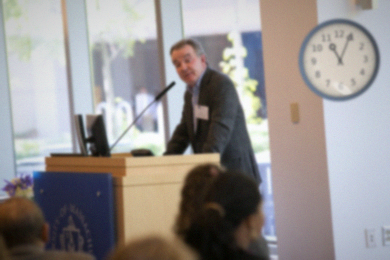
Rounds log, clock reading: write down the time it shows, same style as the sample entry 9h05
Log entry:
11h04
